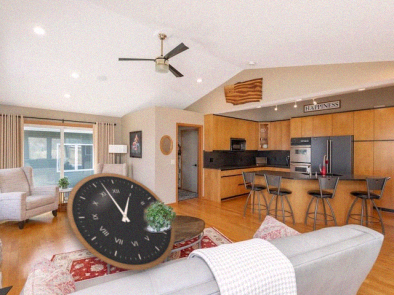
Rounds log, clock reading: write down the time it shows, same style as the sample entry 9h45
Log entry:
12h57
